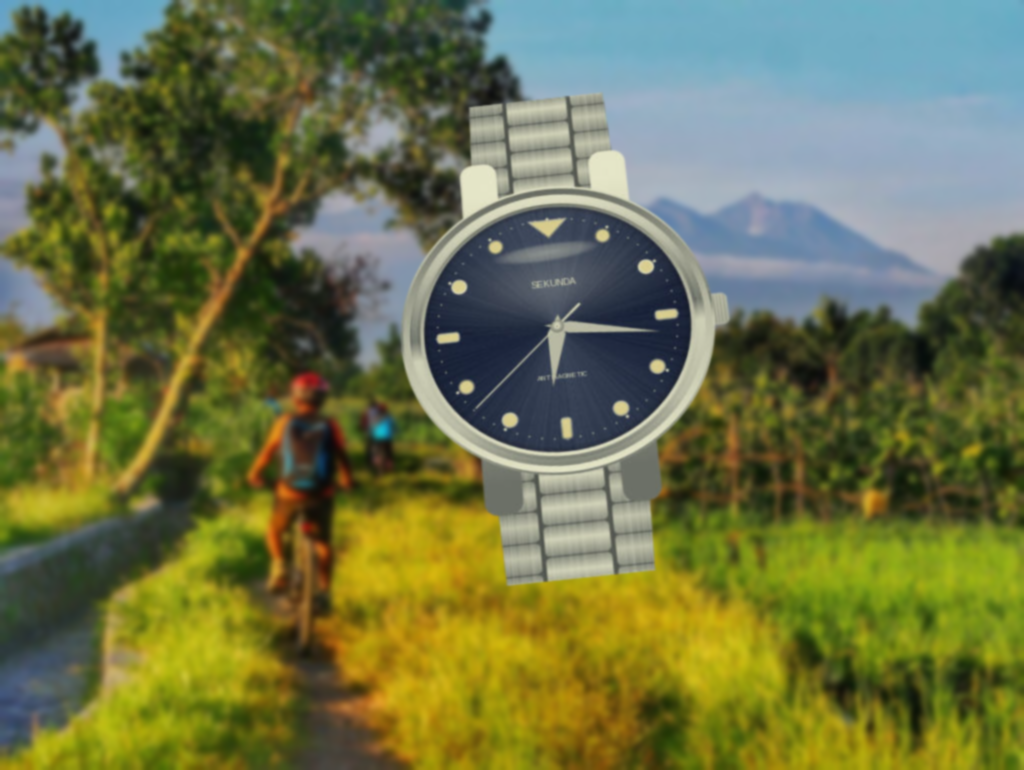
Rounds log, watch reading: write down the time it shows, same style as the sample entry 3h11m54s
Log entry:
6h16m38s
